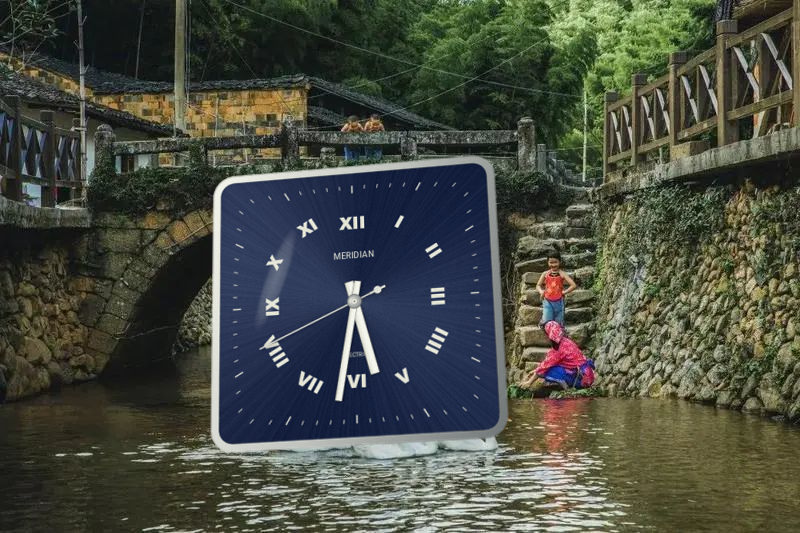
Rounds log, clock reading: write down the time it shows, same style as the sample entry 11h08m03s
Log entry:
5h31m41s
